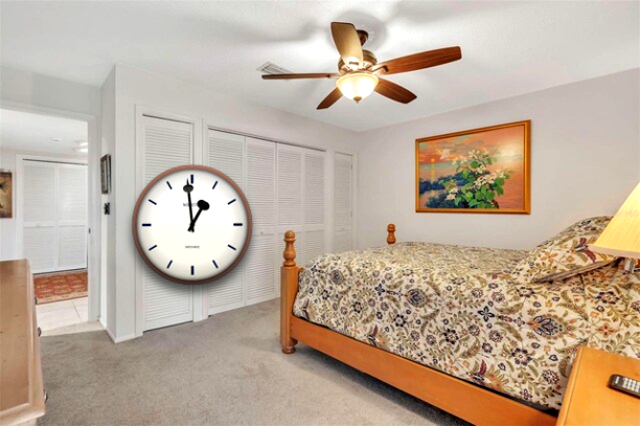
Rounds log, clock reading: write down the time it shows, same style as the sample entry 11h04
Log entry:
12h59
